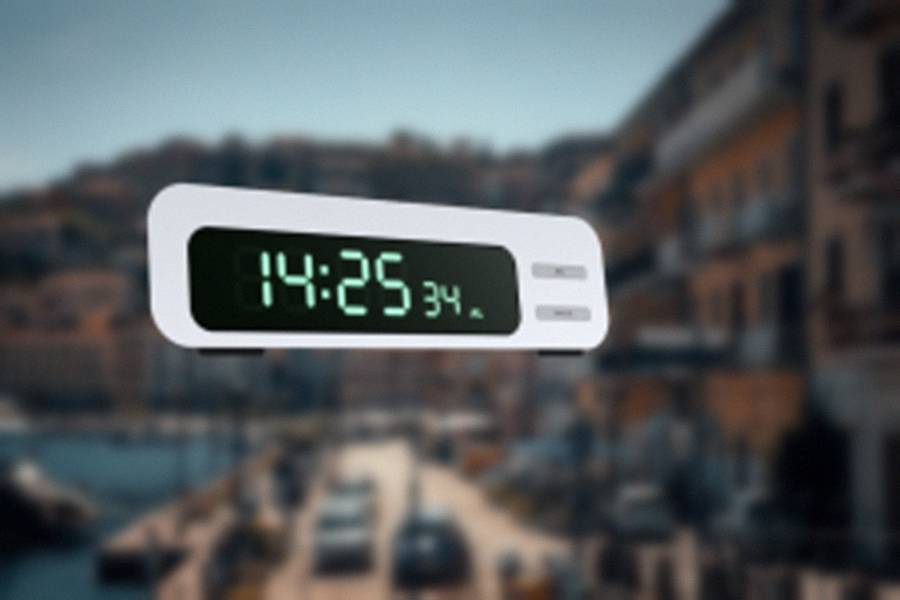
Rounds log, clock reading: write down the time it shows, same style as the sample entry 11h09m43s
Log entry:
14h25m34s
